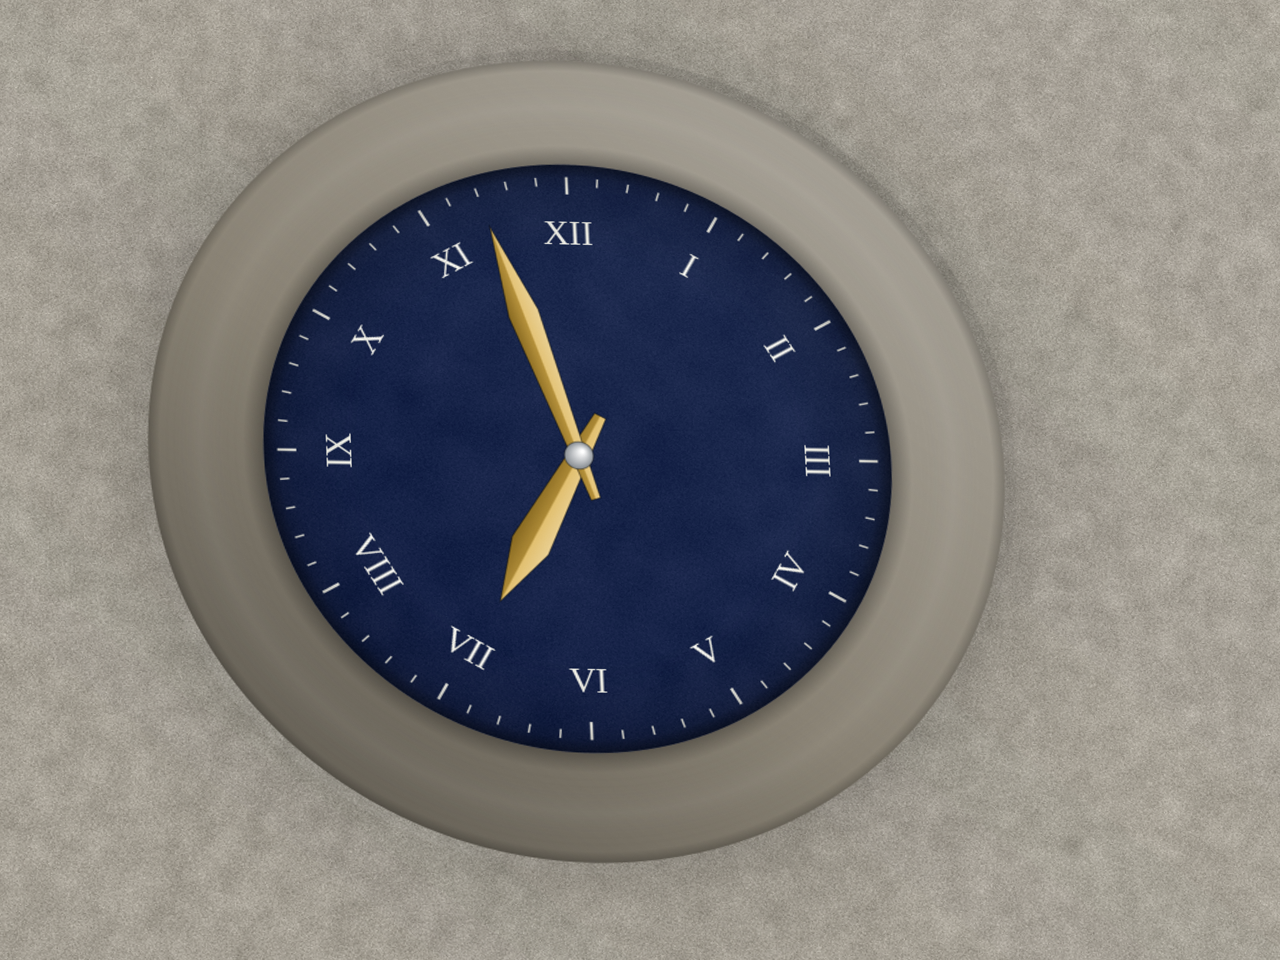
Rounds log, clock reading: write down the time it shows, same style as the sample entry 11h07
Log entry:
6h57
